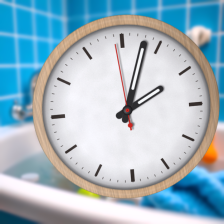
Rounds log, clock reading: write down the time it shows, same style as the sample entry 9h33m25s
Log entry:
2h02m59s
